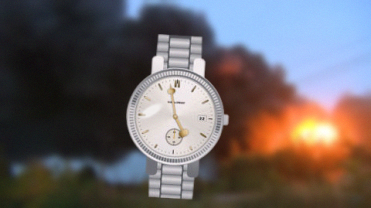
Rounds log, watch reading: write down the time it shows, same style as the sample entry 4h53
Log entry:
4h58
